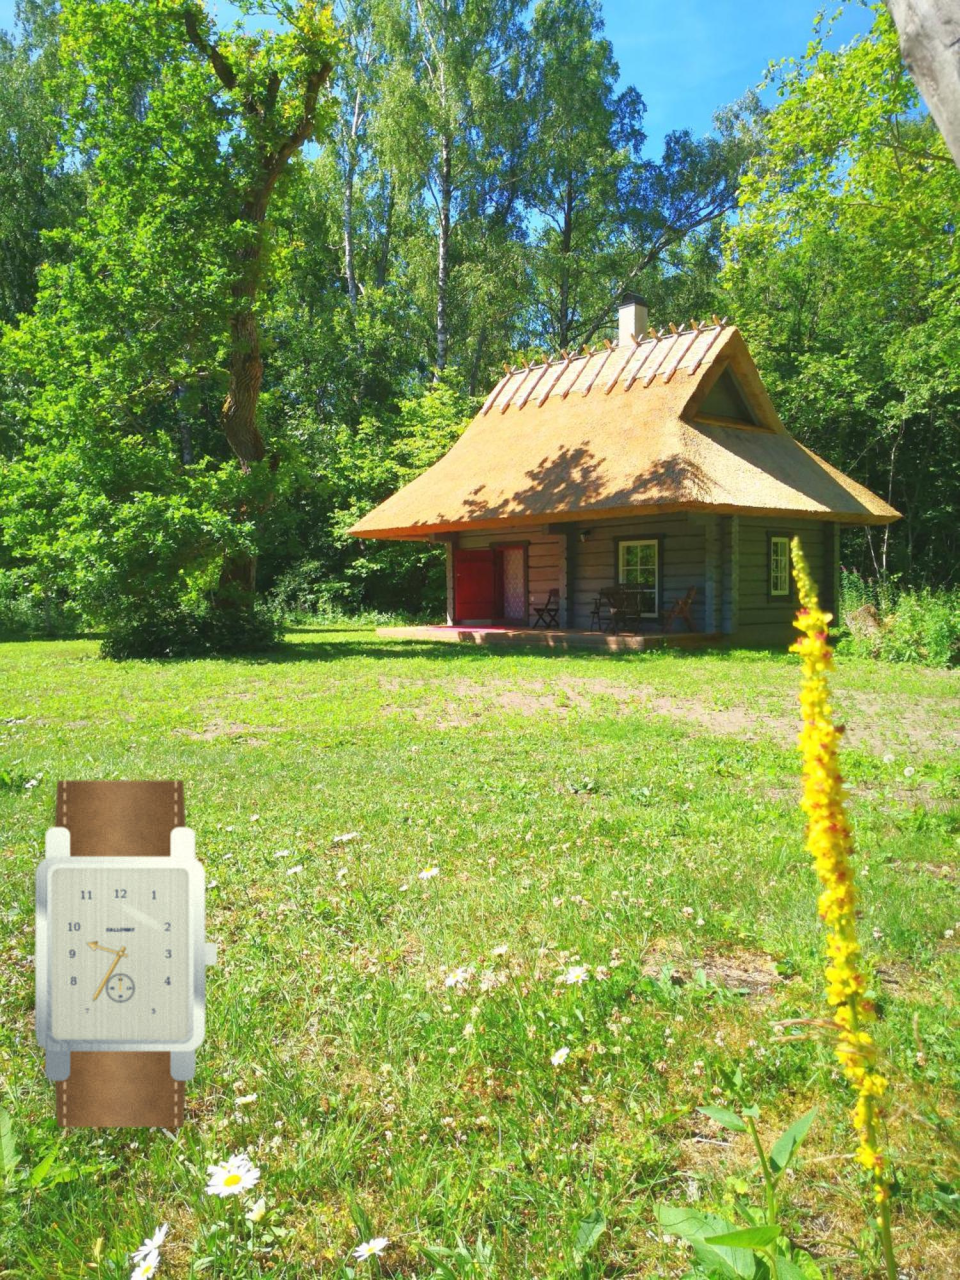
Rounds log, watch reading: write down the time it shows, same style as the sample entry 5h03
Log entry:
9h35
